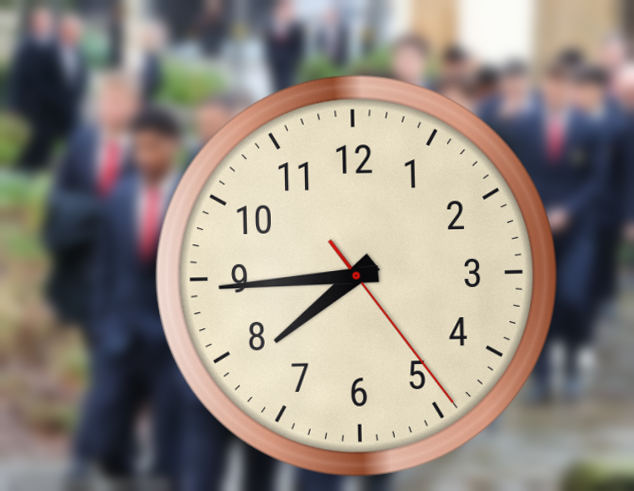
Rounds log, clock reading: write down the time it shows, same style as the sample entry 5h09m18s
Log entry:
7h44m24s
